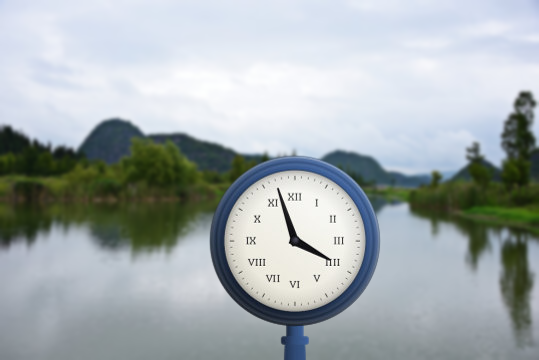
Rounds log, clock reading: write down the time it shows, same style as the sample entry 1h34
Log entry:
3h57
